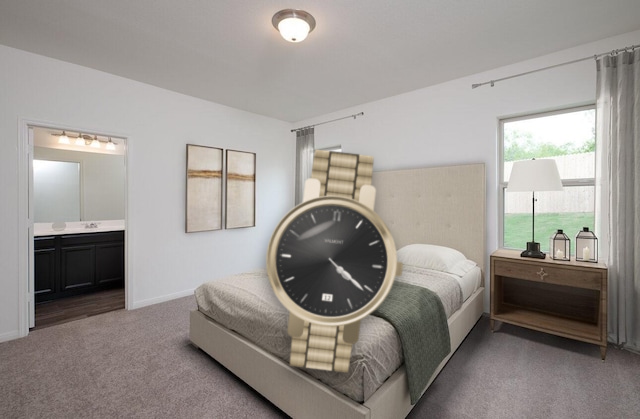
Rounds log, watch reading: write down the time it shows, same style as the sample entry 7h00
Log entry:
4h21
